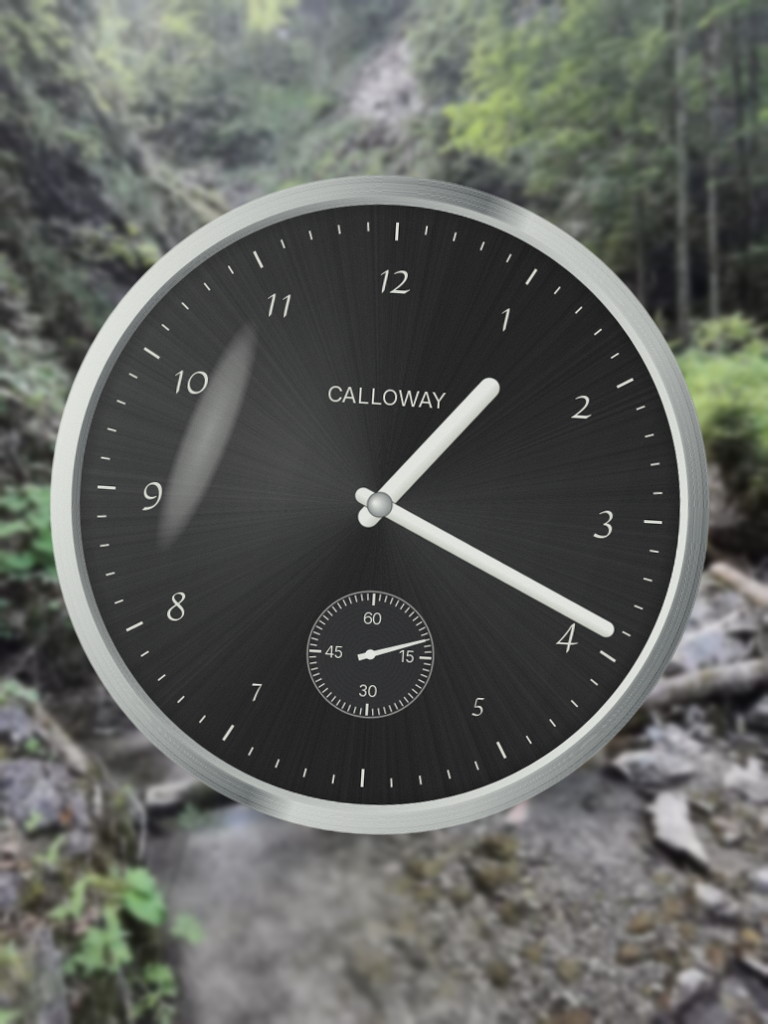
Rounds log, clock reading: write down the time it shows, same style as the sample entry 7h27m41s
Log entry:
1h19m12s
